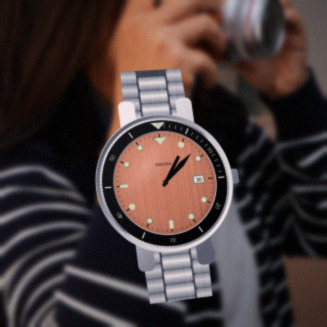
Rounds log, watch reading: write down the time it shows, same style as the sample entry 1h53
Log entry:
1h08
